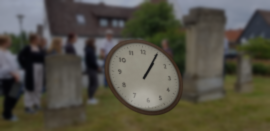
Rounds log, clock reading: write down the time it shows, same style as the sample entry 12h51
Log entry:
1h05
